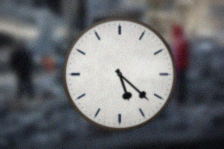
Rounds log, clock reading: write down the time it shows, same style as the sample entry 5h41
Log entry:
5h22
